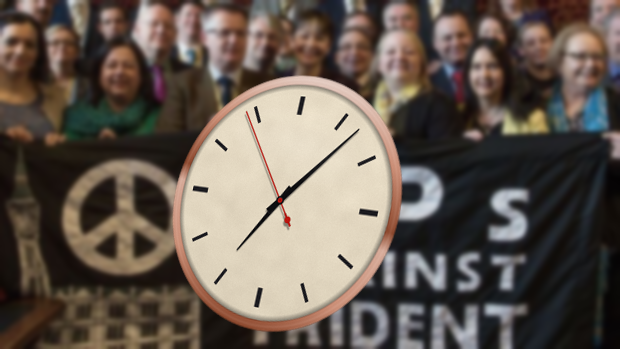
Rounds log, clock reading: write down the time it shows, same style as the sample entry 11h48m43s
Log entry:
7h06m54s
